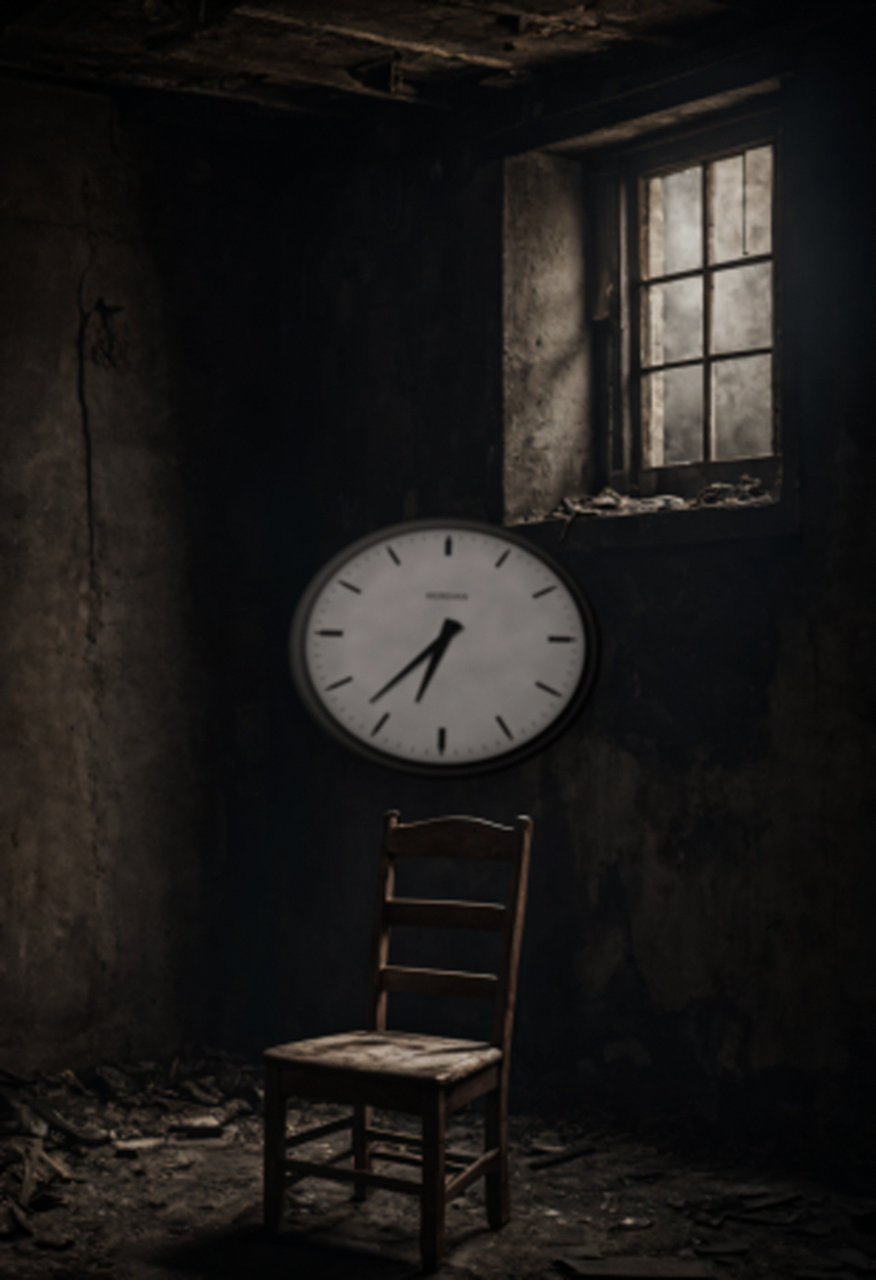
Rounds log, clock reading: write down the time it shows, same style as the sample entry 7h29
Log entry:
6h37
